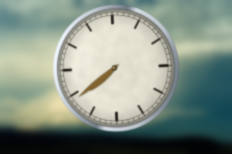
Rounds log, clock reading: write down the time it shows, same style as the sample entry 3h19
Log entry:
7h39
